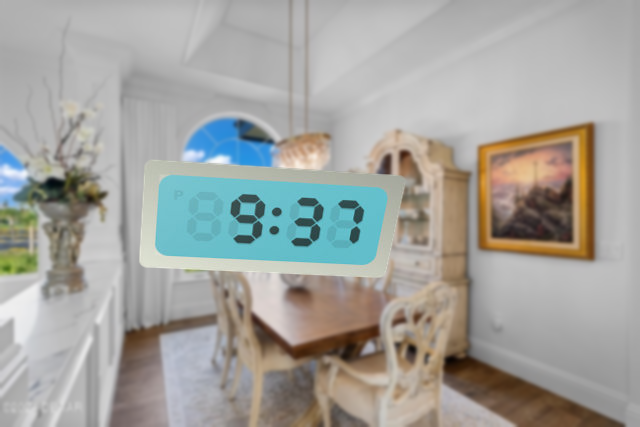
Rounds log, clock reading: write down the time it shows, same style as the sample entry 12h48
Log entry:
9h37
